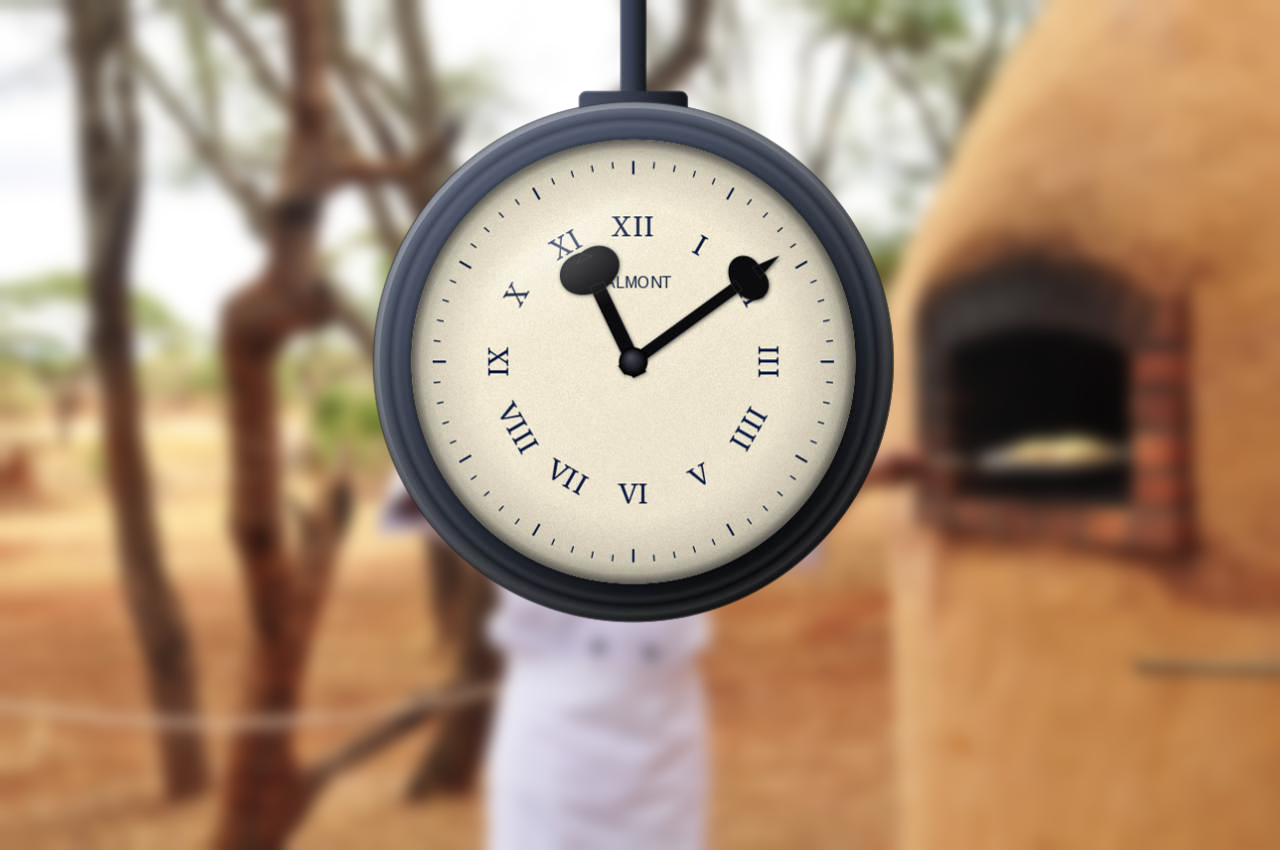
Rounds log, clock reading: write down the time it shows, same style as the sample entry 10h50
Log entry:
11h09
